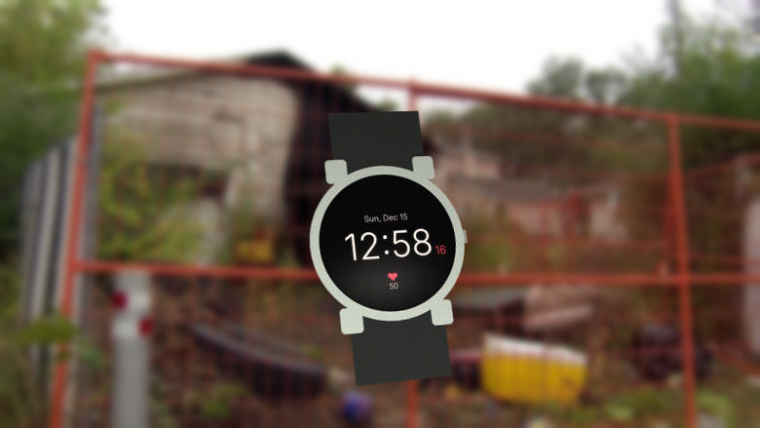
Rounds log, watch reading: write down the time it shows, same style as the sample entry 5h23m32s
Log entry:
12h58m16s
